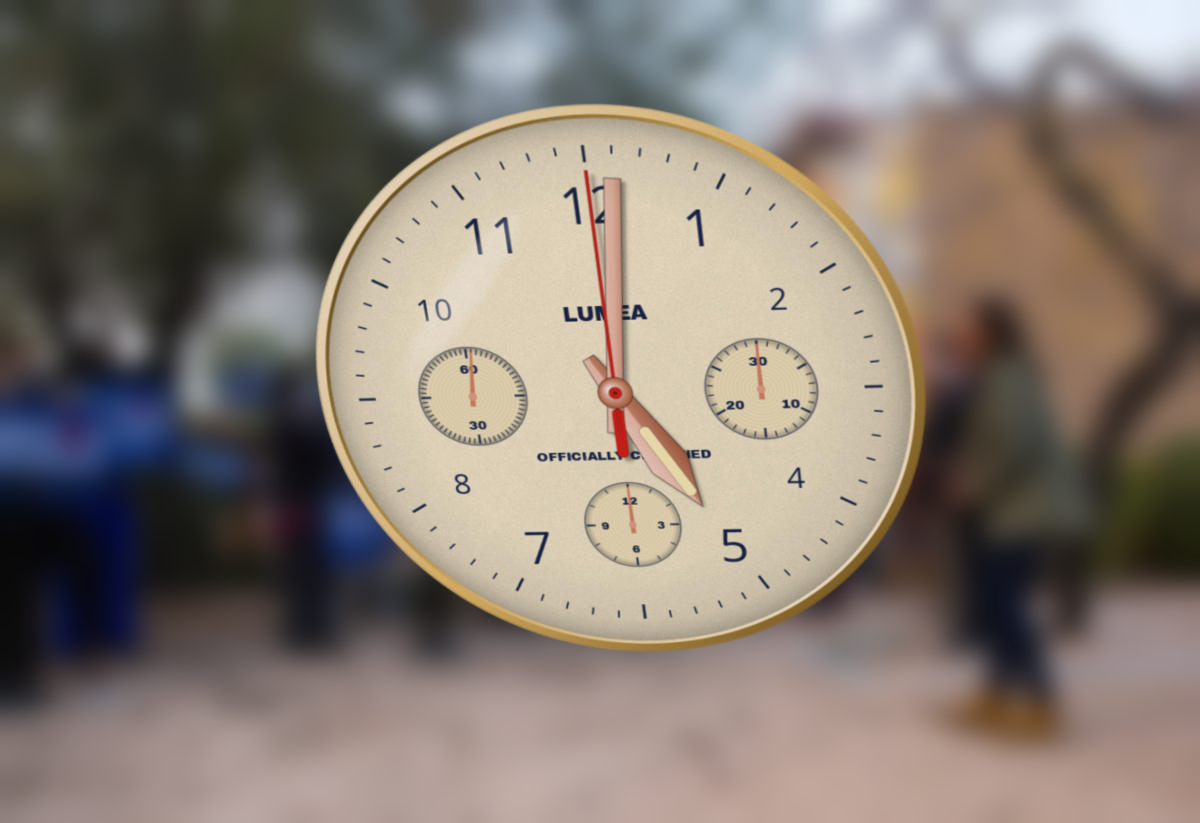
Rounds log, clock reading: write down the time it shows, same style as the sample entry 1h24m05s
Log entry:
5h01m01s
